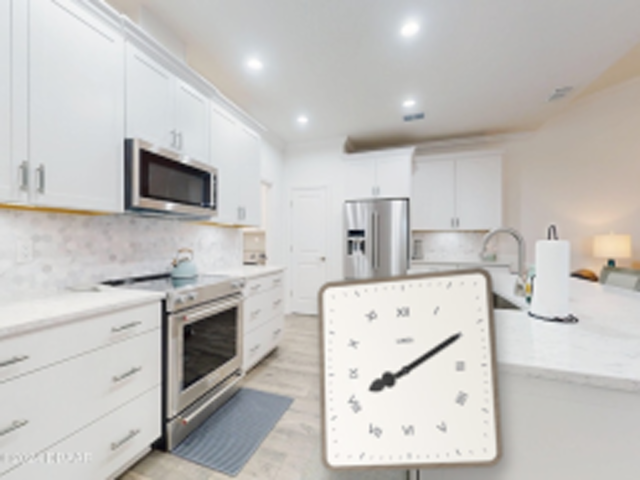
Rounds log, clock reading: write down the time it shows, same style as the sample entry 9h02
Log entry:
8h10
